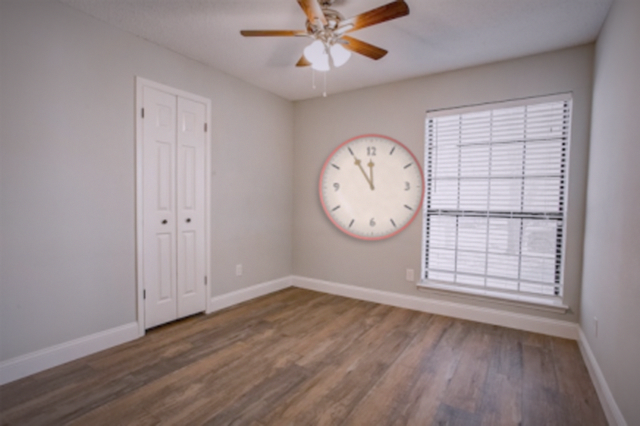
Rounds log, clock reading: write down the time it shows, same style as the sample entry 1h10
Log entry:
11h55
